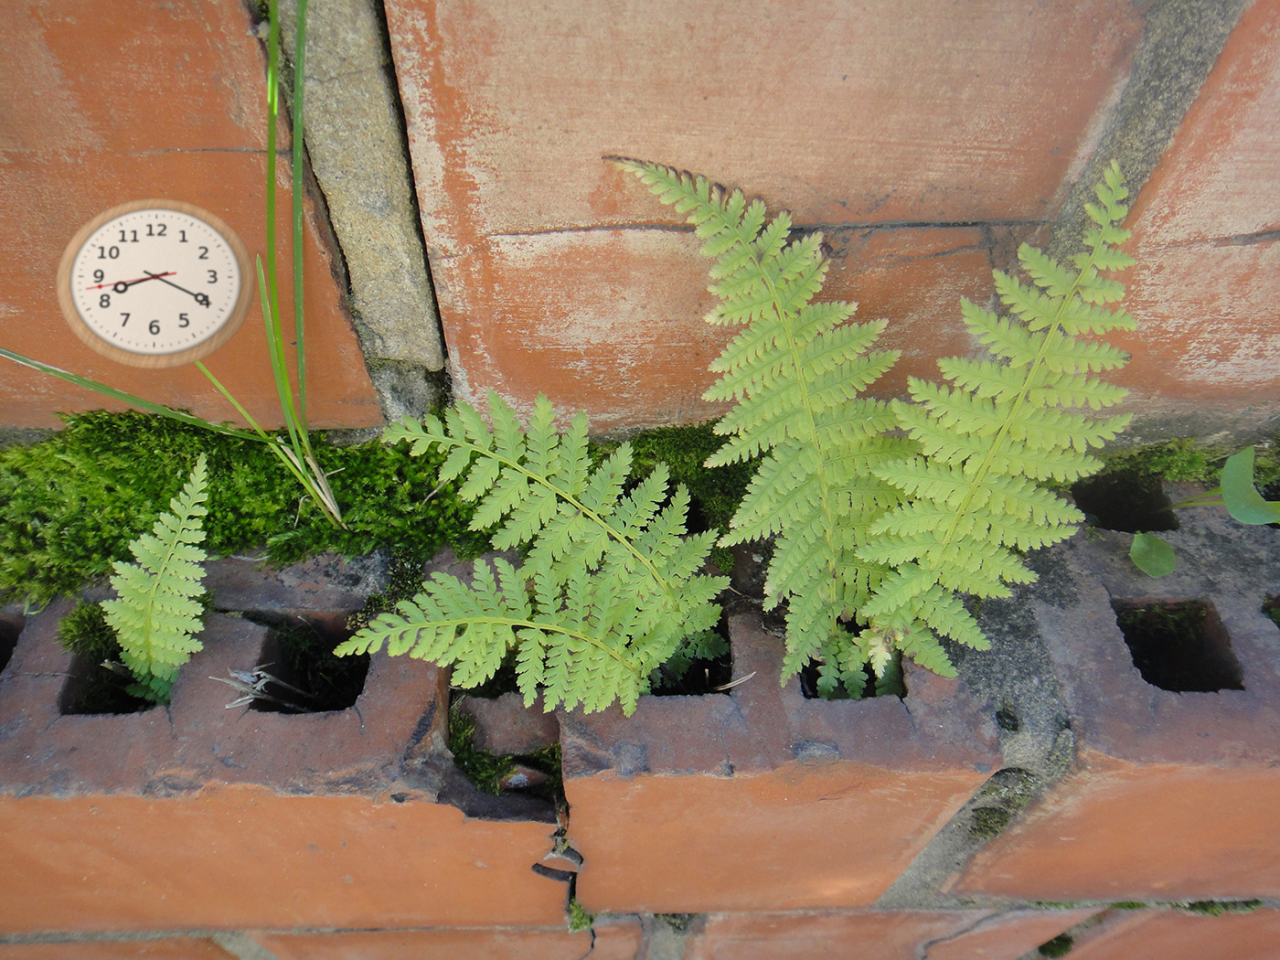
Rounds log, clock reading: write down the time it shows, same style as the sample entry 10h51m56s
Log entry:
8h19m43s
